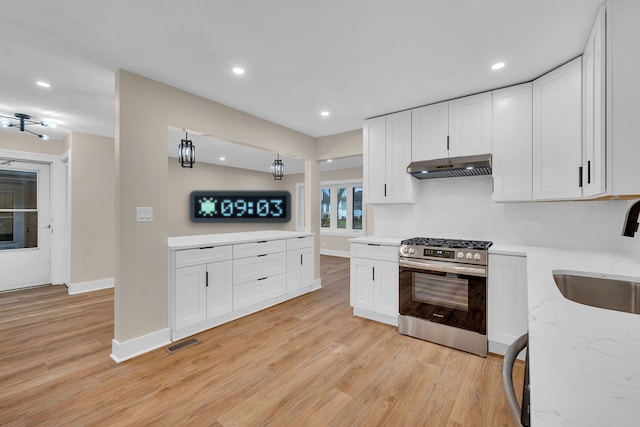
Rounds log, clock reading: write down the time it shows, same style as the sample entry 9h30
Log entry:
9h03
